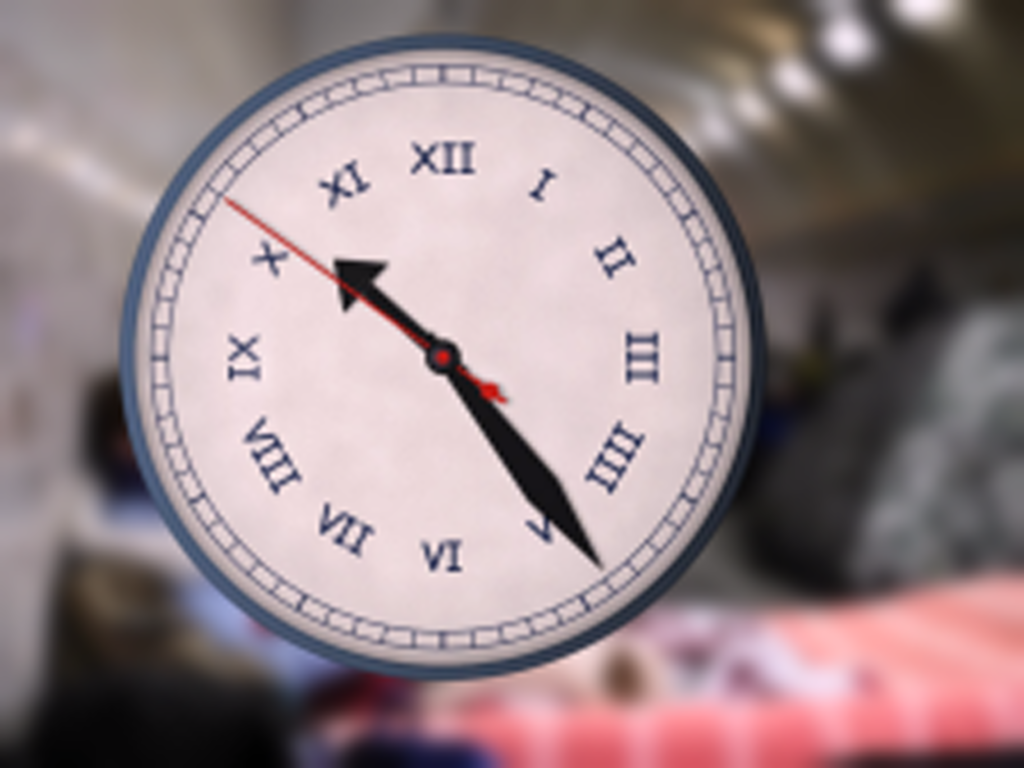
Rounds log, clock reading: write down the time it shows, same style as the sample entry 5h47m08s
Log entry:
10h23m51s
